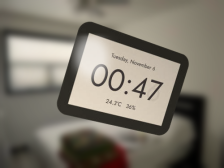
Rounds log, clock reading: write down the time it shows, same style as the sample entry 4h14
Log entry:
0h47
